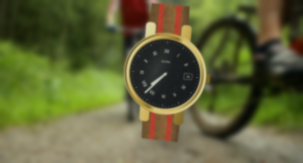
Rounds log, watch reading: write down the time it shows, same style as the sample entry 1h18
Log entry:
7h37
